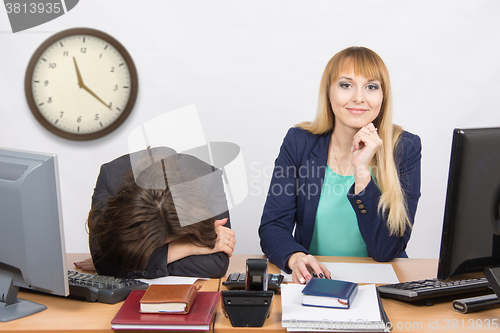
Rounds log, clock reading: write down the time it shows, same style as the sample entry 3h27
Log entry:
11h21
